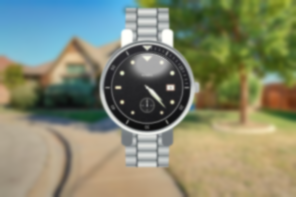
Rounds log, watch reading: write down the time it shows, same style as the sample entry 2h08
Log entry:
4h23
